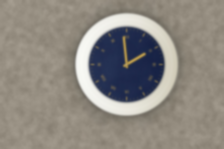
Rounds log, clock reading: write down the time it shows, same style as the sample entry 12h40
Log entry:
1h59
